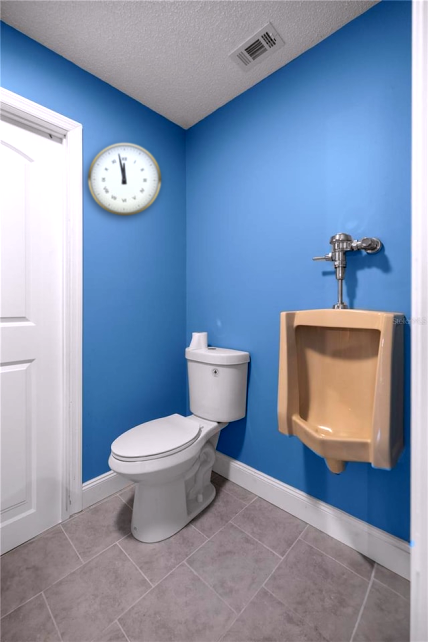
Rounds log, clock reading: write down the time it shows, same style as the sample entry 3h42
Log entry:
11h58
